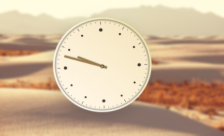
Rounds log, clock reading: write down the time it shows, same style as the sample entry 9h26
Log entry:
9h48
